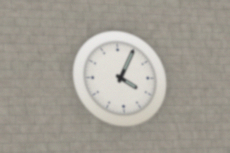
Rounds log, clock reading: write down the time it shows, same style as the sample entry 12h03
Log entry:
4h05
